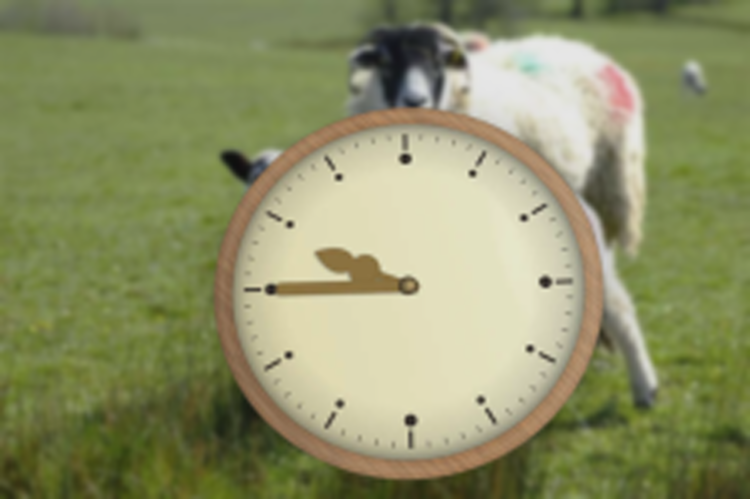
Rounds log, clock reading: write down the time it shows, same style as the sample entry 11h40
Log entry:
9h45
